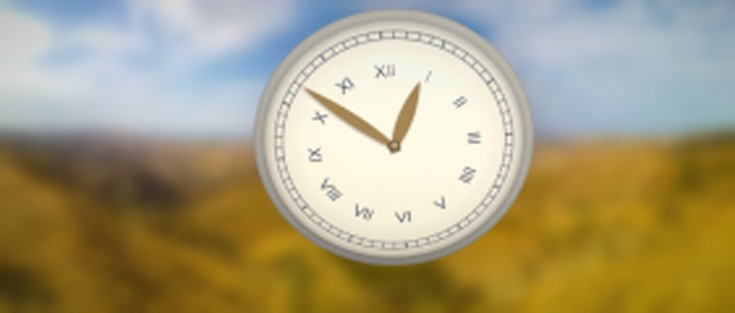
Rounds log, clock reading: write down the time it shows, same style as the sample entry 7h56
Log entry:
12h52
